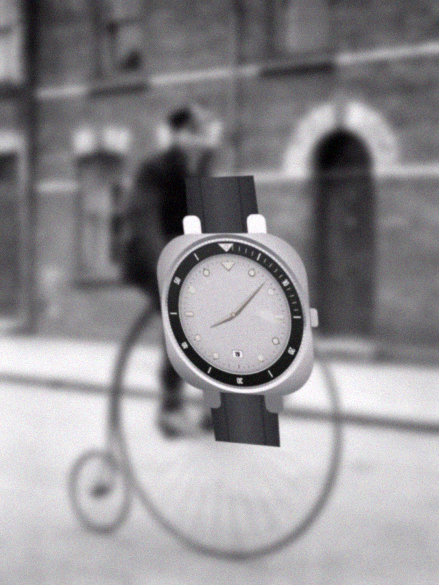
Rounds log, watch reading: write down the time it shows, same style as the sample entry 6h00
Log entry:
8h08
